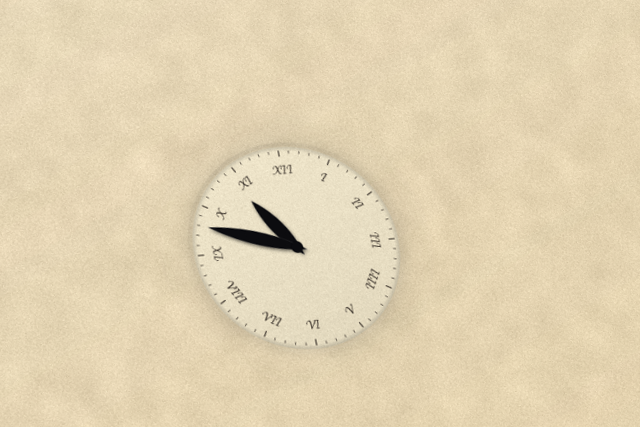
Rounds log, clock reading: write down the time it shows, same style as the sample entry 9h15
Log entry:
10h48
